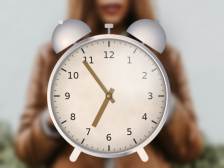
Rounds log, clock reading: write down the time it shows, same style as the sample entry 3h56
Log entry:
6h54
